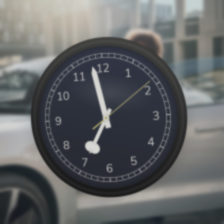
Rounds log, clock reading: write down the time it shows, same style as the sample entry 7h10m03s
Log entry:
6h58m09s
